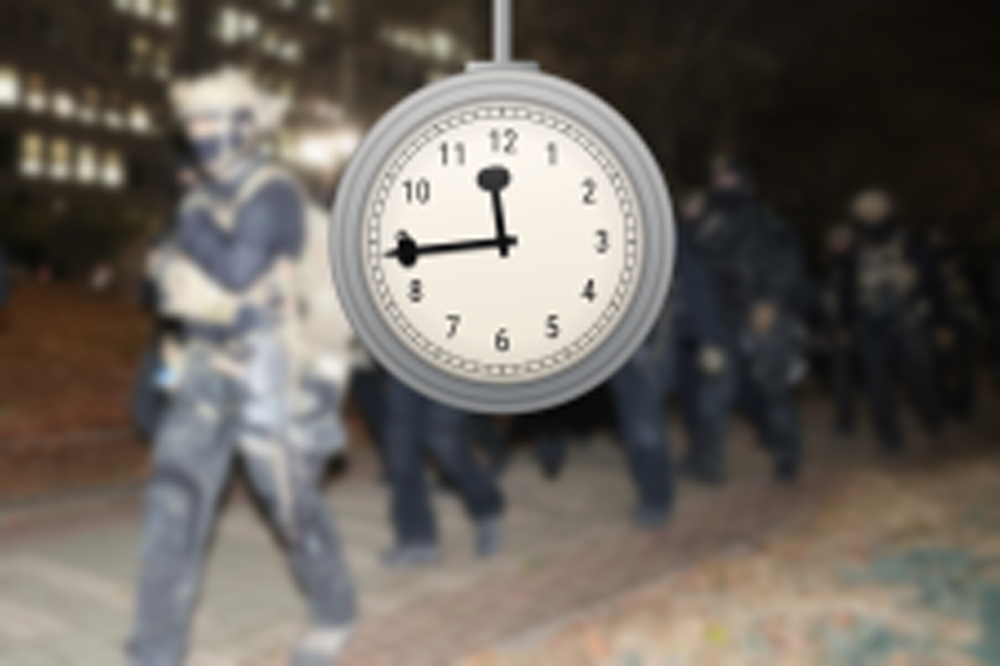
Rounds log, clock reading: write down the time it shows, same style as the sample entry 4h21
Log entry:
11h44
